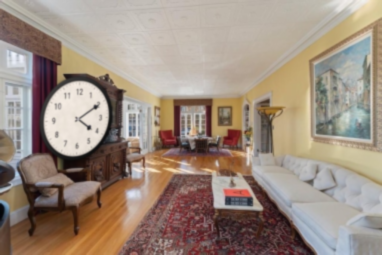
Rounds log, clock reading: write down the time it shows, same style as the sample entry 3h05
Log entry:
4h10
